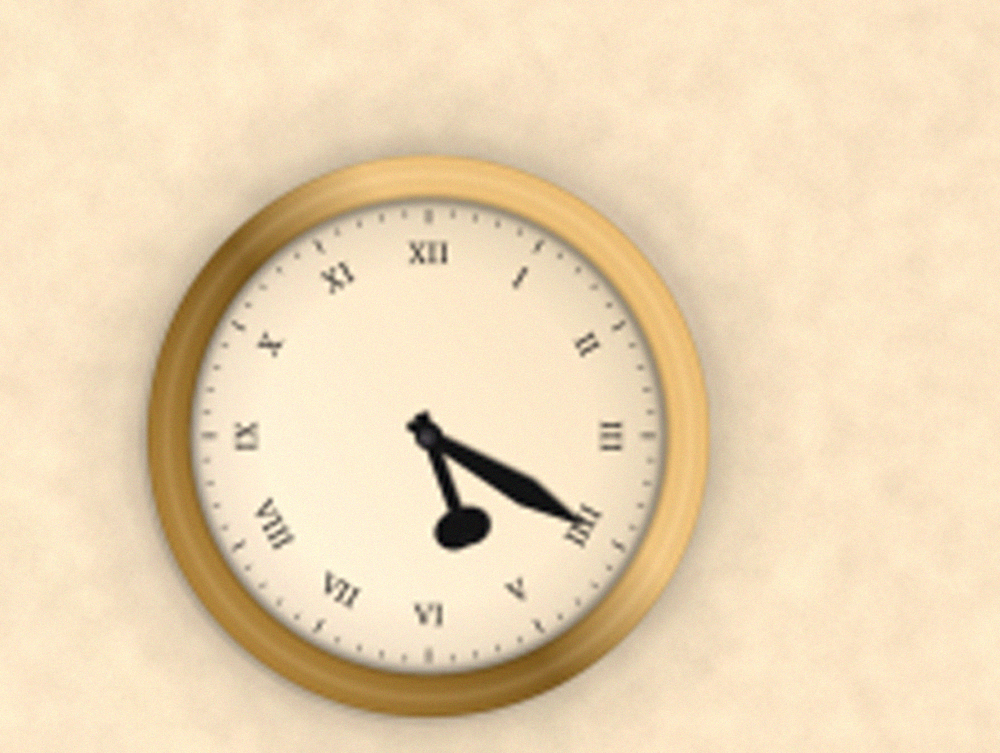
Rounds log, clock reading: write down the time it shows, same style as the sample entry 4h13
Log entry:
5h20
